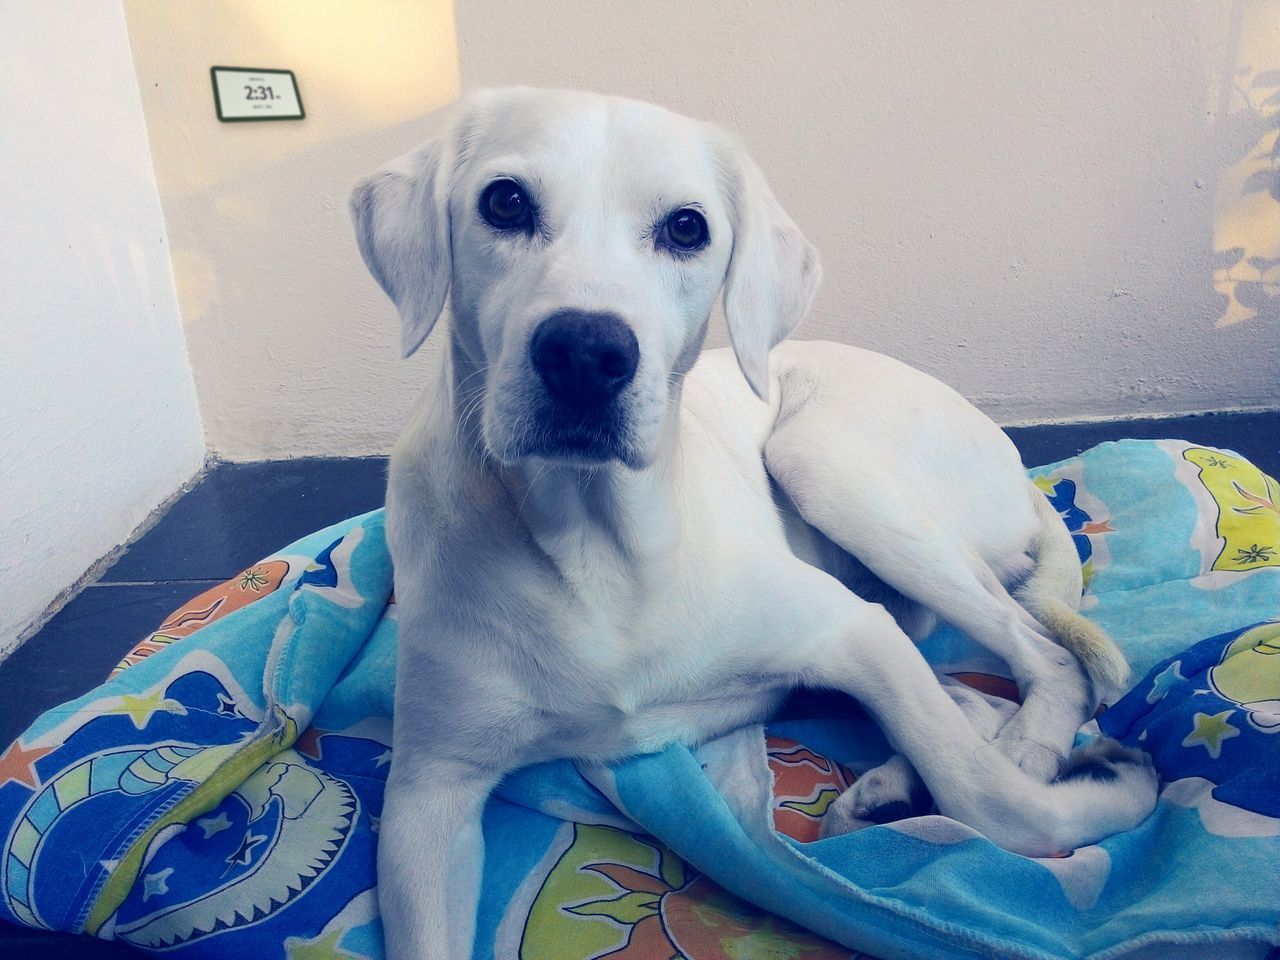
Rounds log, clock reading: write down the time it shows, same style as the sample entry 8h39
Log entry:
2h31
